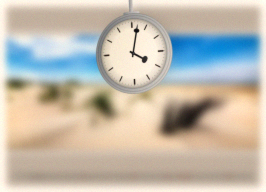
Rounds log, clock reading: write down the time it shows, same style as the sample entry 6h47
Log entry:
4h02
